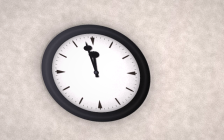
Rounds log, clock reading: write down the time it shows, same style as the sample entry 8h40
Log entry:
11h58
